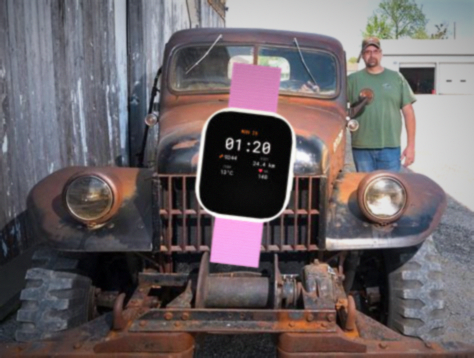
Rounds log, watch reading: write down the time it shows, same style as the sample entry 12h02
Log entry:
1h20
